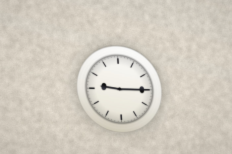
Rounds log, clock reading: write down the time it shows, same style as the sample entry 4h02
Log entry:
9h15
